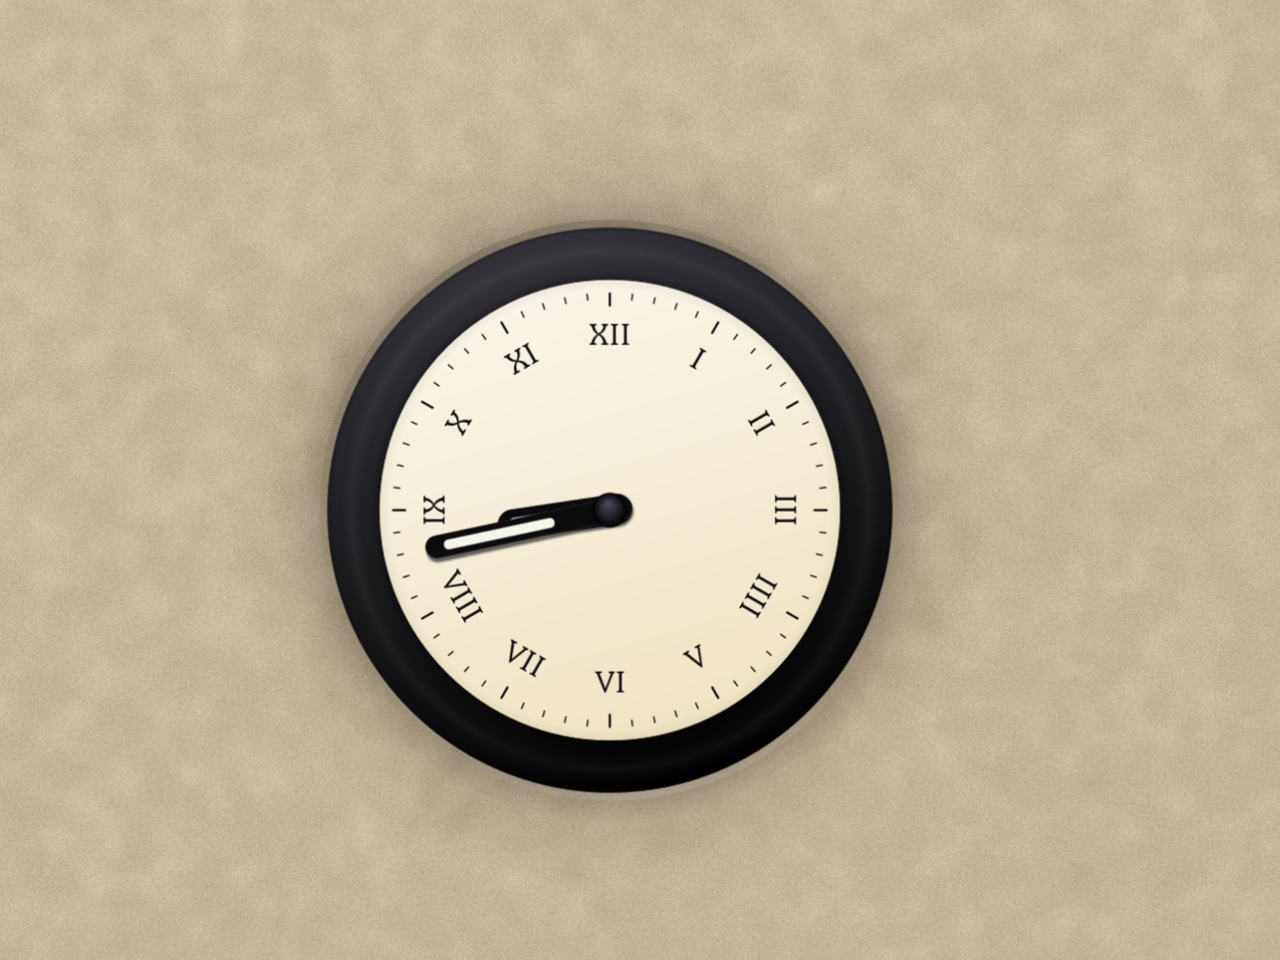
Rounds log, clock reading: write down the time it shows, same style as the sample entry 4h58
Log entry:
8h43
